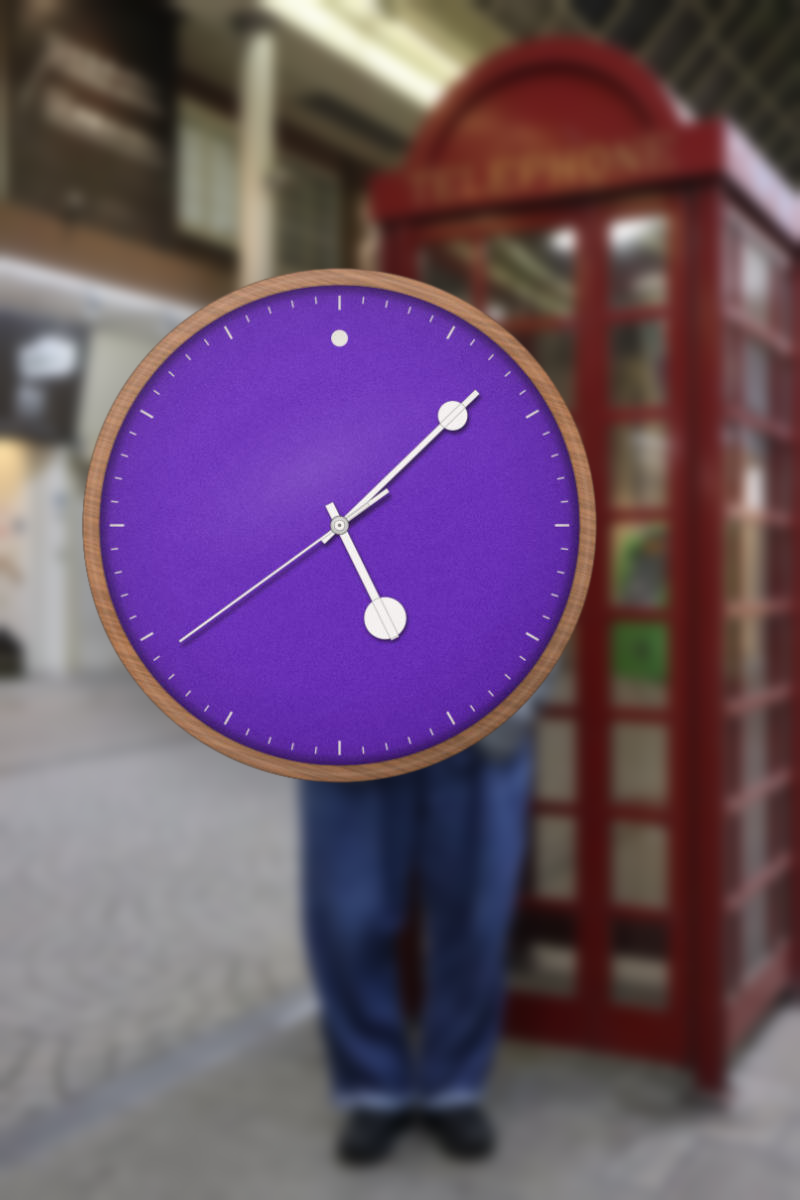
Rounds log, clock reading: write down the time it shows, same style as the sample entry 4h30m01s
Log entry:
5h07m39s
